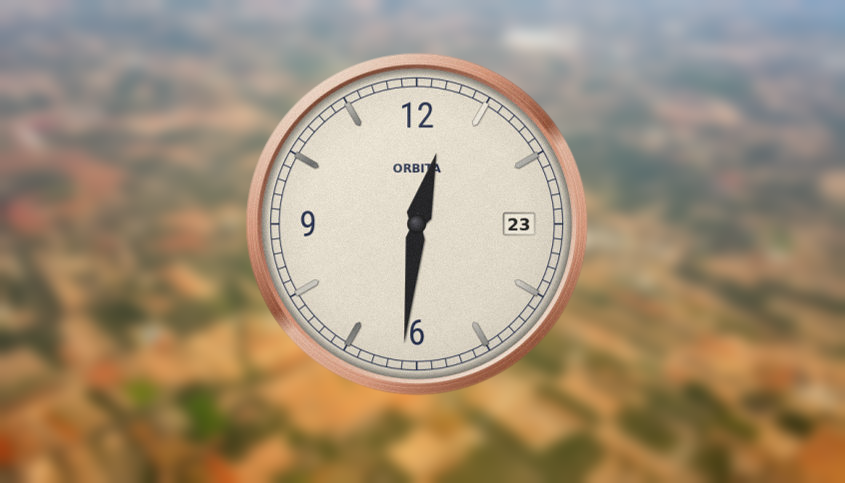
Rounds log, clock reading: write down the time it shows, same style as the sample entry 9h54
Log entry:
12h31
